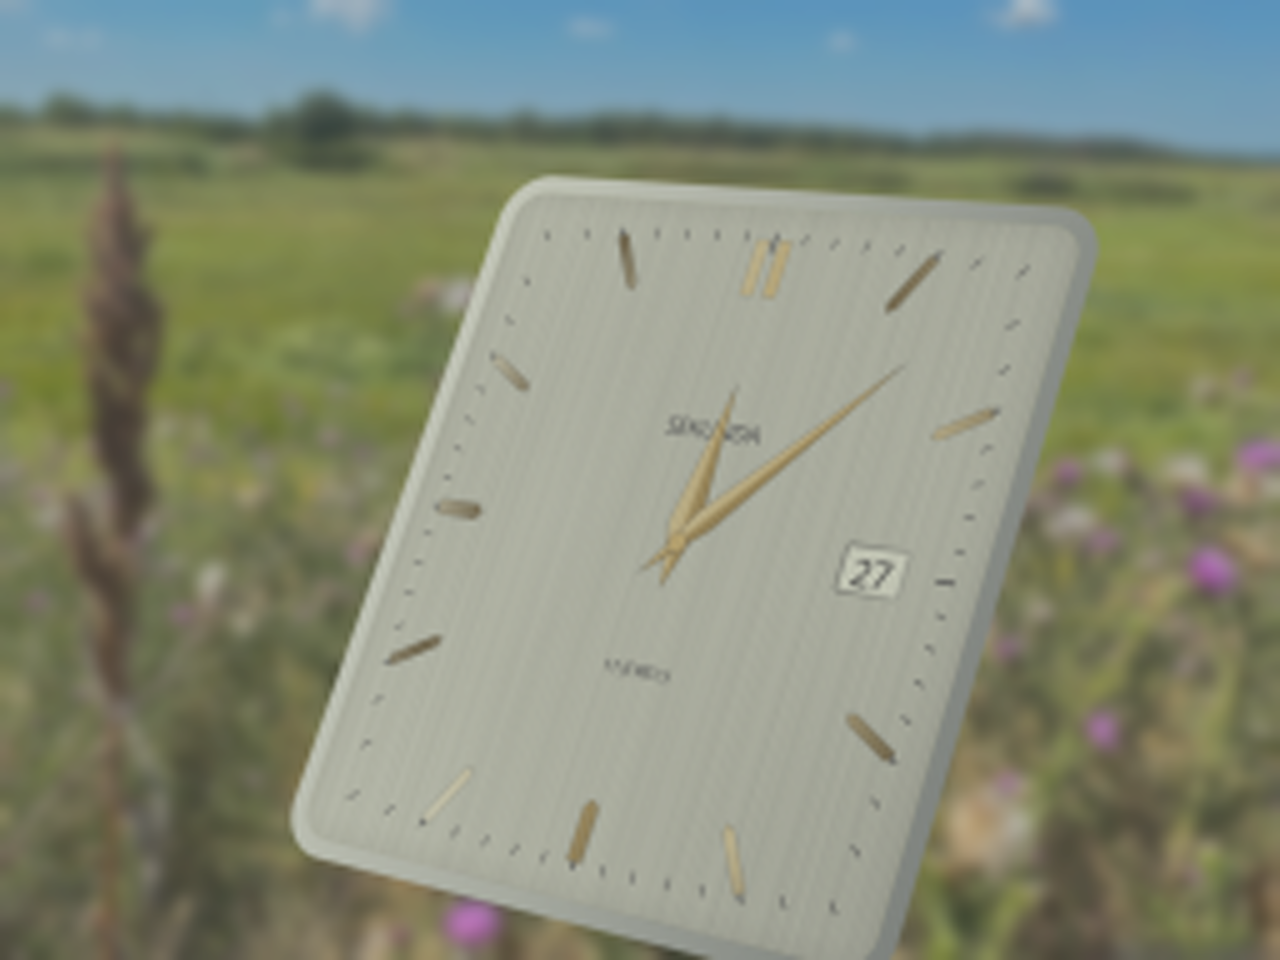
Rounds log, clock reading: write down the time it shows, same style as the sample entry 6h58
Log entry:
12h07
